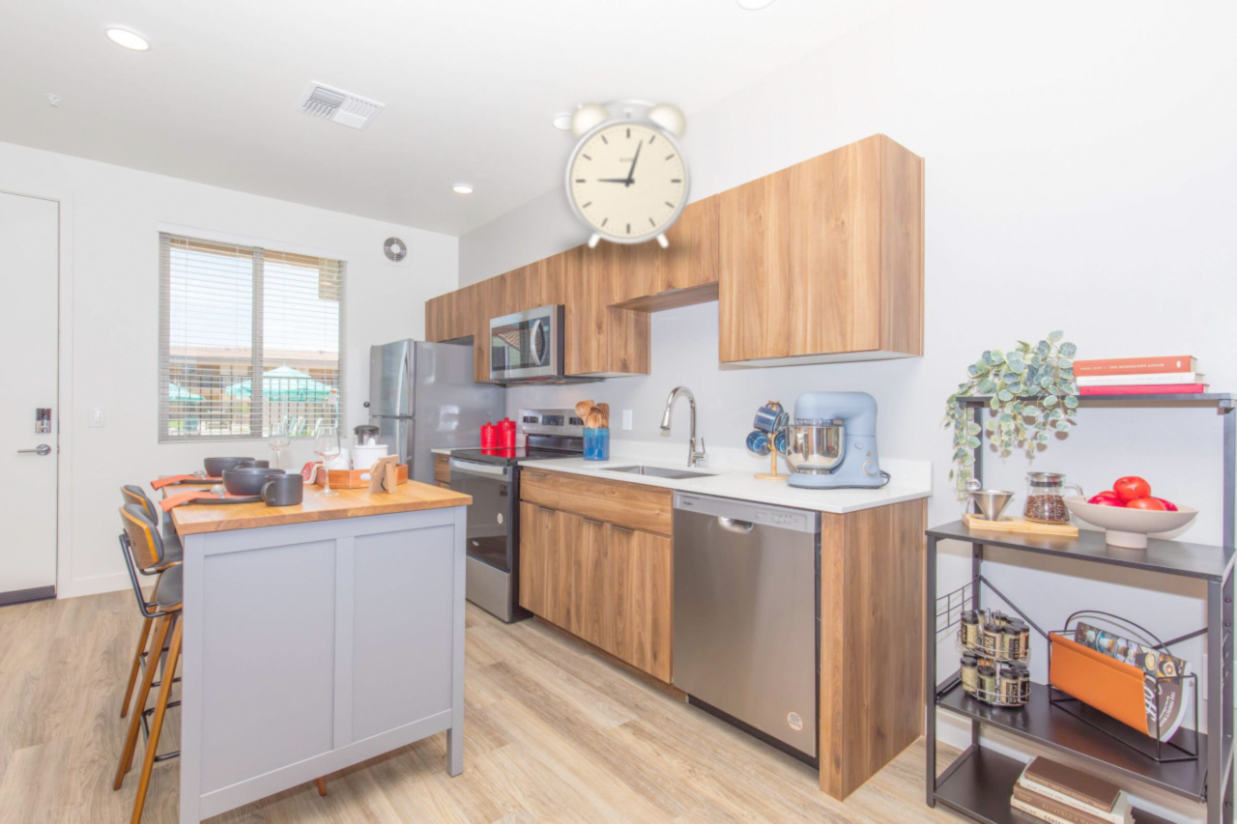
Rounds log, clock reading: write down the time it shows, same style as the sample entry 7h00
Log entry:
9h03
